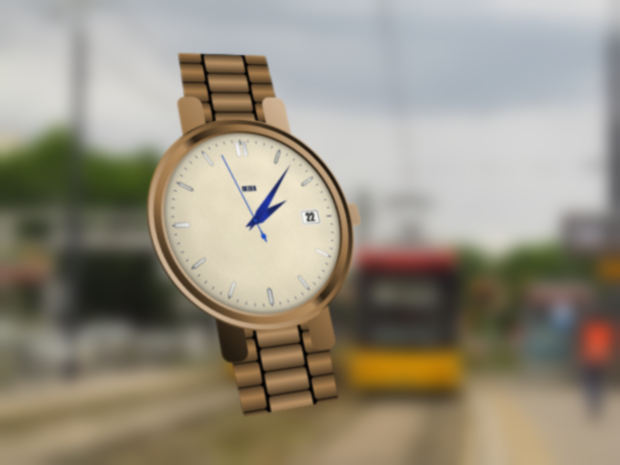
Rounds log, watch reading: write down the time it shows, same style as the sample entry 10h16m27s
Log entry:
2h06m57s
